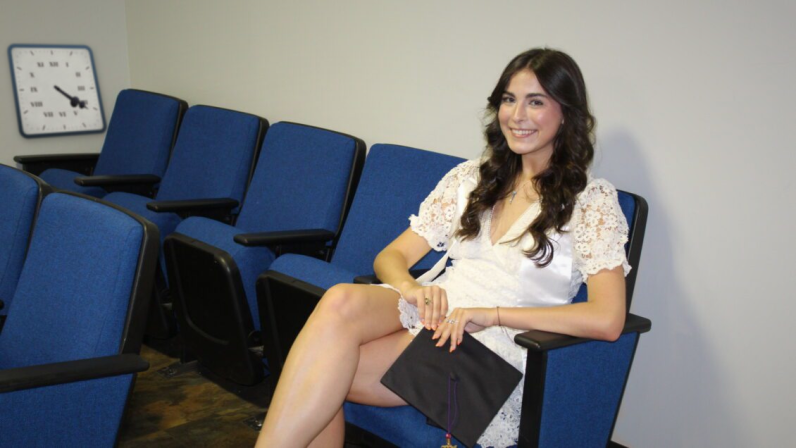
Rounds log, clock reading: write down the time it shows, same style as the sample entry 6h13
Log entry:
4h21
